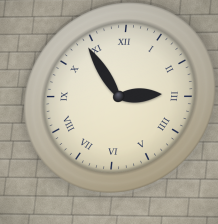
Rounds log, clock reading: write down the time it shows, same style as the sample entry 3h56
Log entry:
2h54
